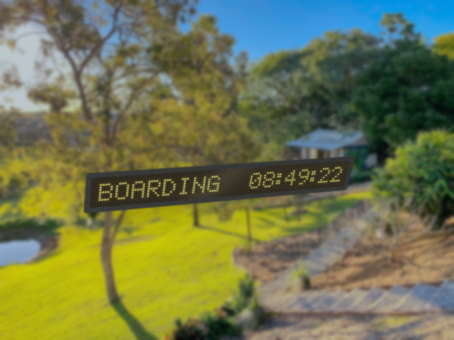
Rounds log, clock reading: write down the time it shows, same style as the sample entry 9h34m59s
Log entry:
8h49m22s
